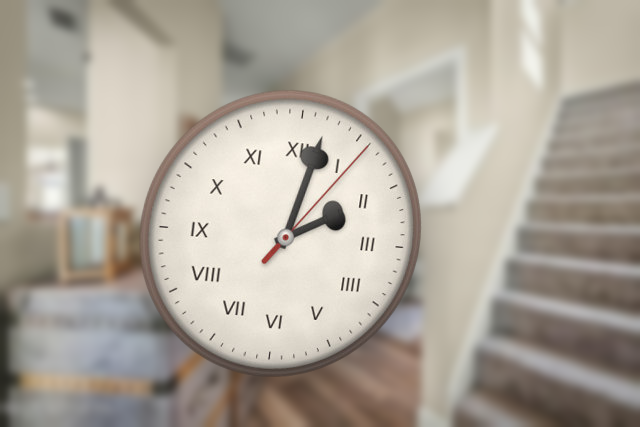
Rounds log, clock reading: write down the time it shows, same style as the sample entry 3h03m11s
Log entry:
2h02m06s
